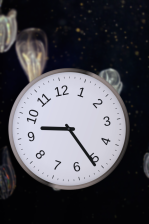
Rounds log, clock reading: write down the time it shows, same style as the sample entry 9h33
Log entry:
9h26
